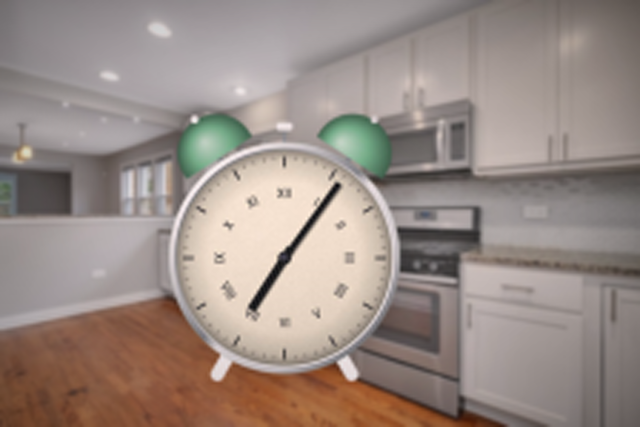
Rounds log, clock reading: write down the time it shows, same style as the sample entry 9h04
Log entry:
7h06
